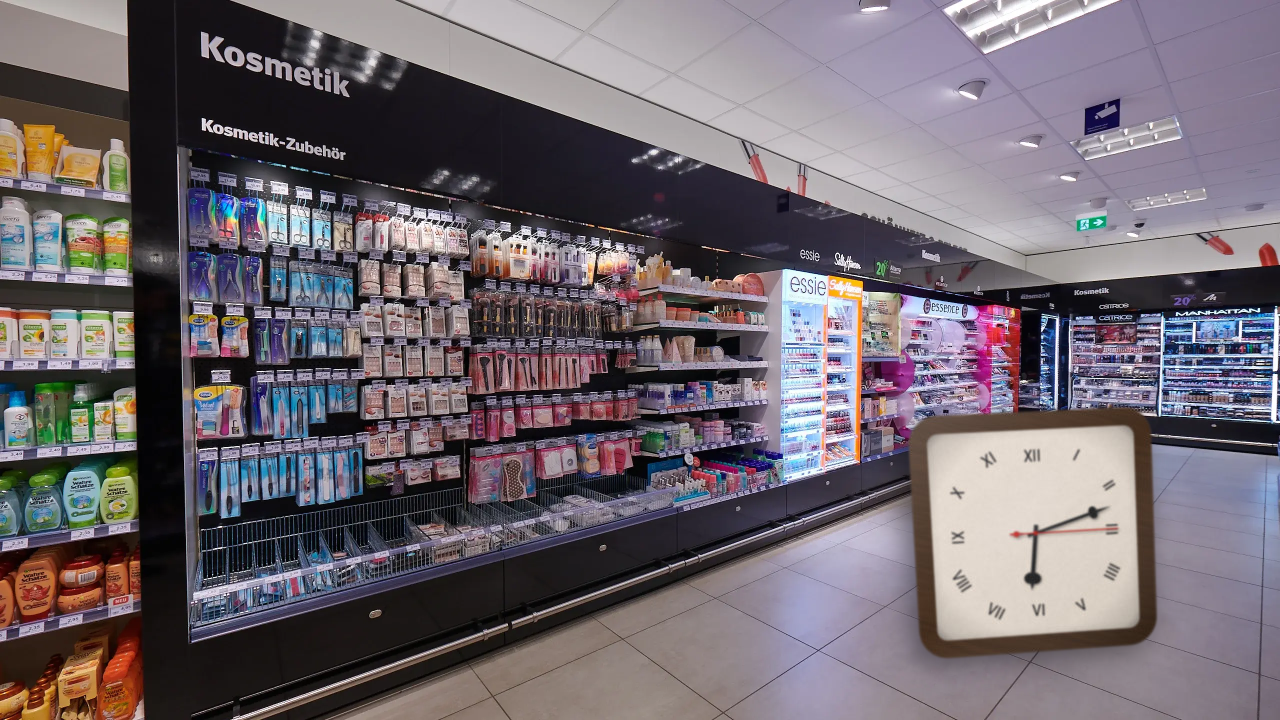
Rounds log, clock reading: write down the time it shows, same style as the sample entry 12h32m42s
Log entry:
6h12m15s
